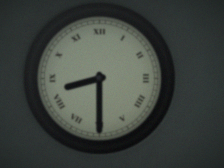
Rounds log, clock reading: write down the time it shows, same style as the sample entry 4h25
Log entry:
8h30
